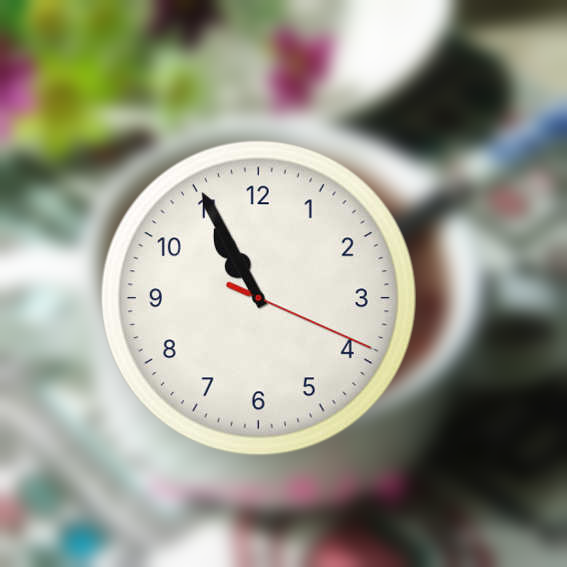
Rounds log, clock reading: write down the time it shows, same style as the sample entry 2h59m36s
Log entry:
10h55m19s
